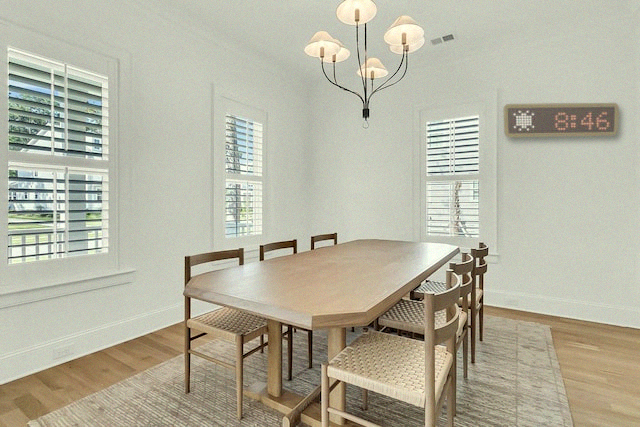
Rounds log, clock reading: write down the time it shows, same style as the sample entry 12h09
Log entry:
8h46
